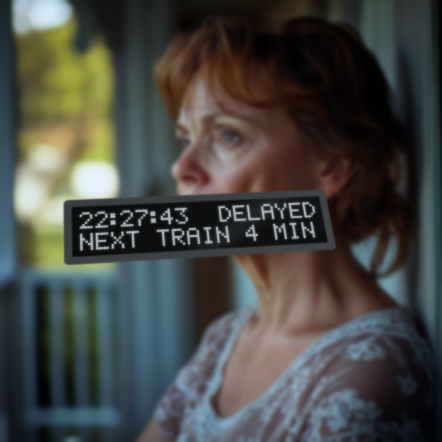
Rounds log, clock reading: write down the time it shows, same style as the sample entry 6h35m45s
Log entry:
22h27m43s
